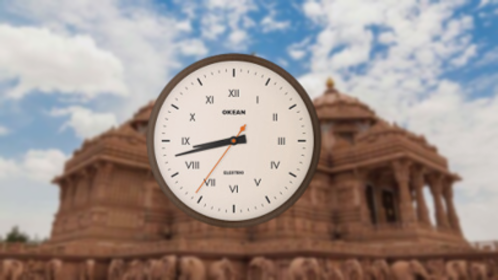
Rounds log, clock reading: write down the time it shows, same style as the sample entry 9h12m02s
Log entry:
8h42m36s
